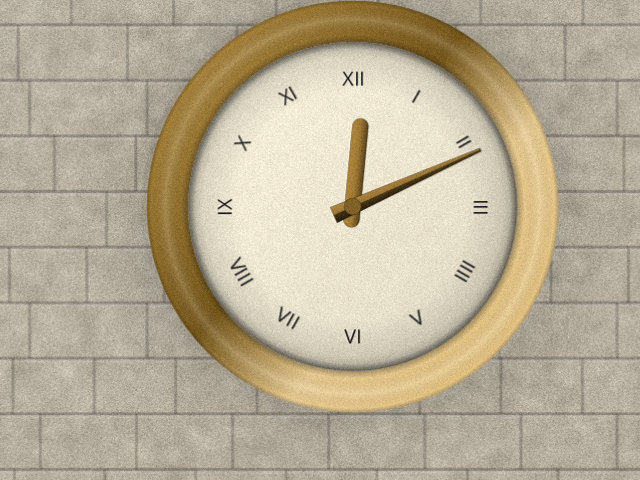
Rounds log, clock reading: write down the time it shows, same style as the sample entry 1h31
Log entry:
12h11
